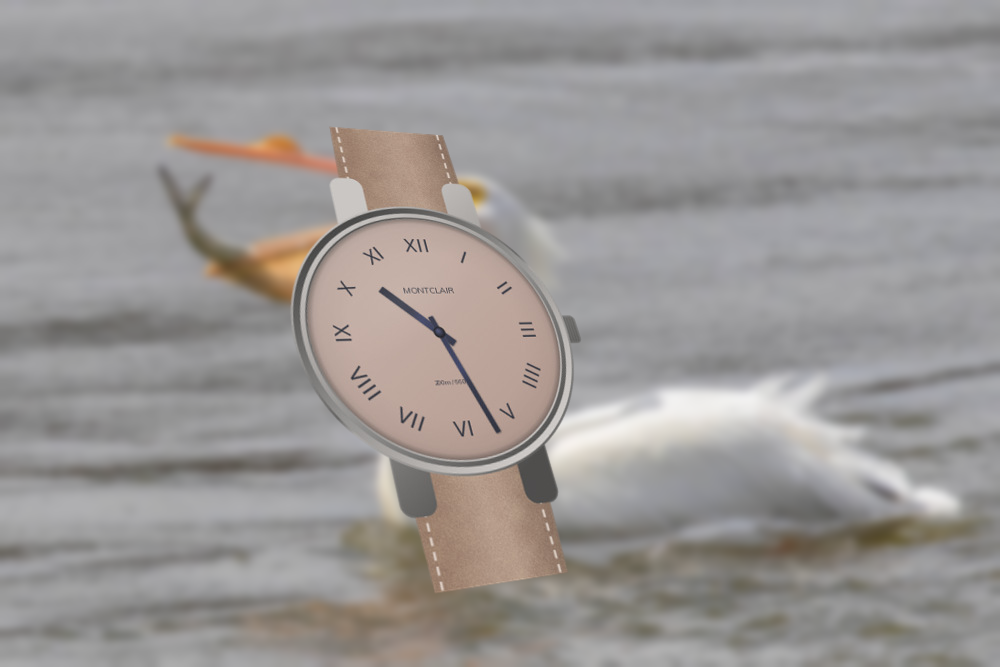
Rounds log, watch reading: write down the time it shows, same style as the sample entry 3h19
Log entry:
10h27
